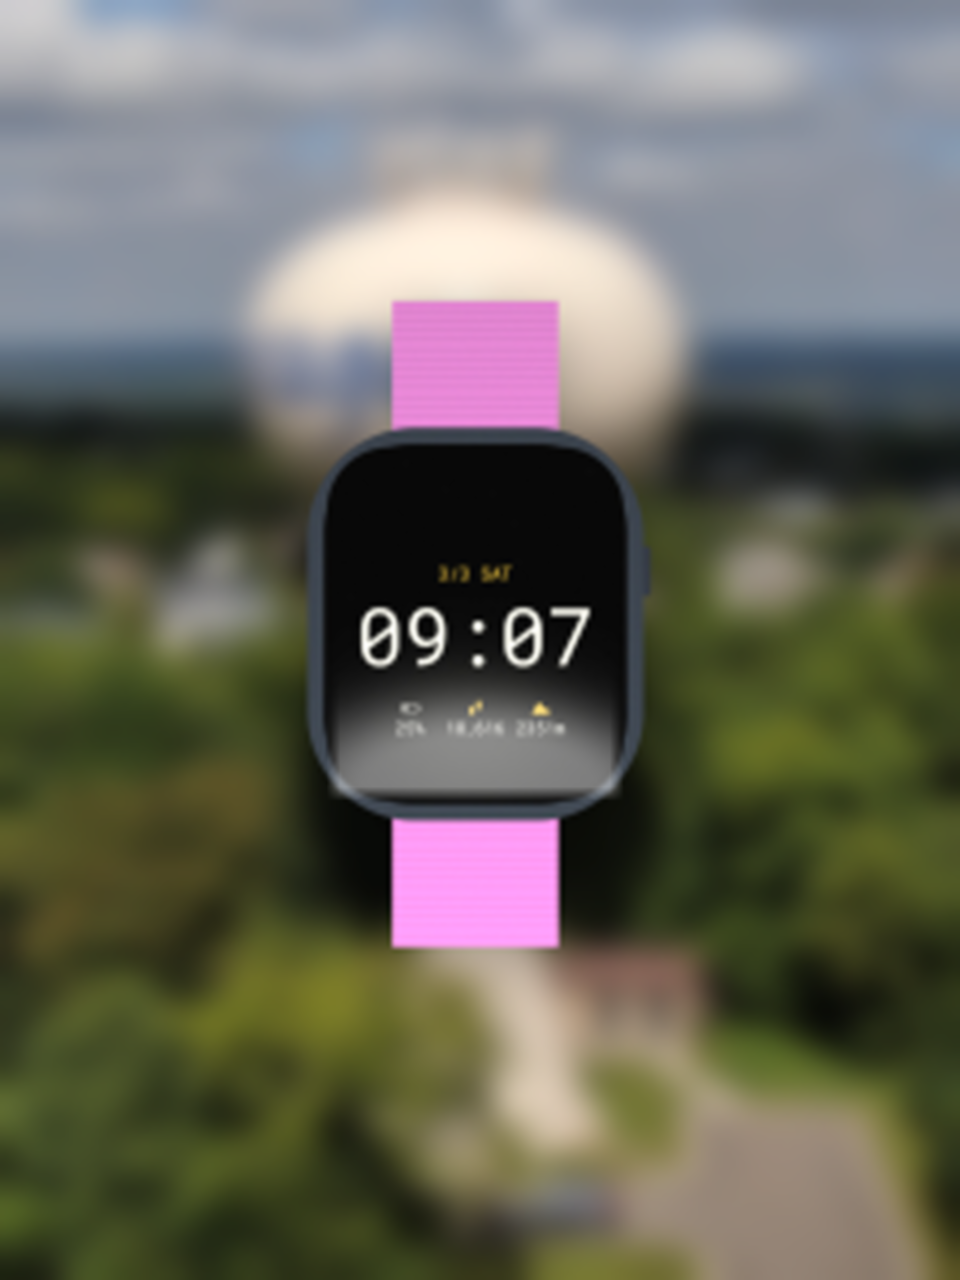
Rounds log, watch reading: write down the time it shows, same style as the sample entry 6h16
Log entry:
9h07
